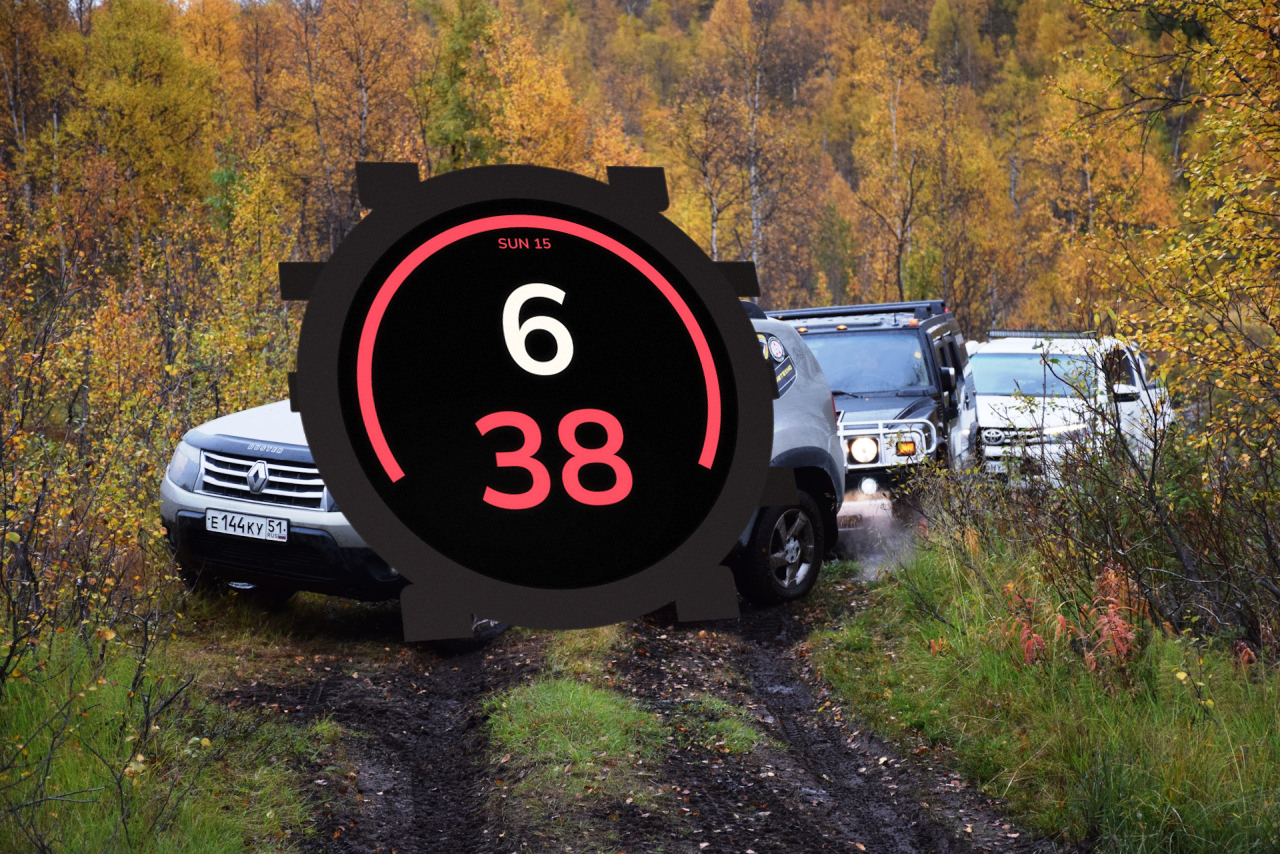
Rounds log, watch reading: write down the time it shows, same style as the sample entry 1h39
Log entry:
6h38
